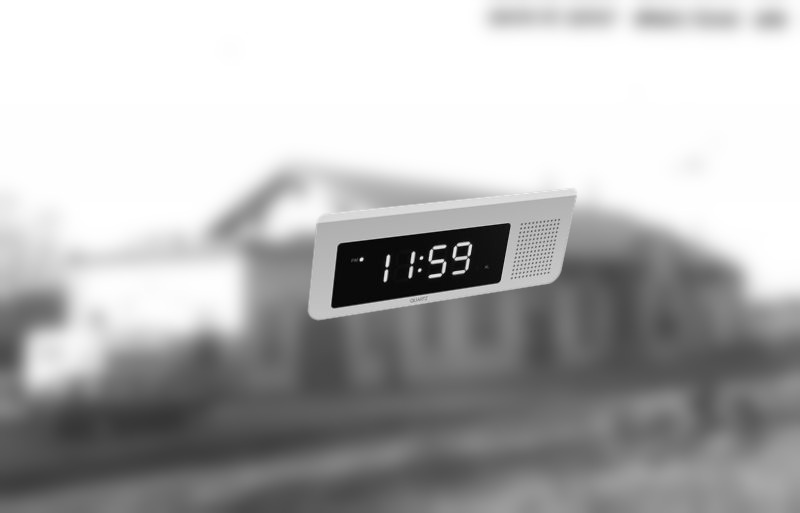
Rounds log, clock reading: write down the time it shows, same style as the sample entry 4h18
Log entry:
11h59
